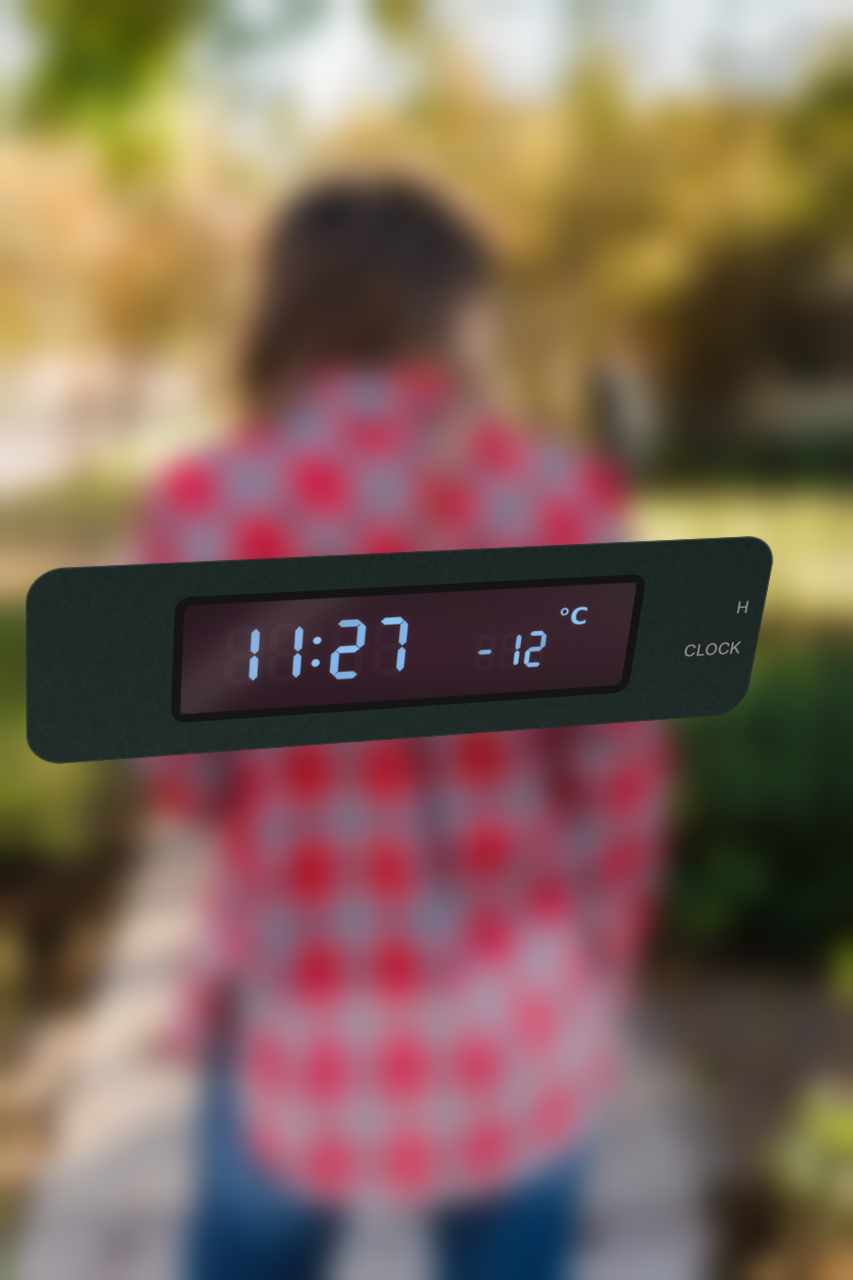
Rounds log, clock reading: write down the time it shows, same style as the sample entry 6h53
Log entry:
11h27
